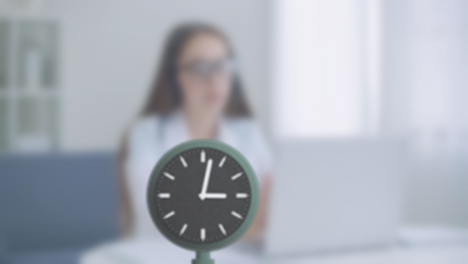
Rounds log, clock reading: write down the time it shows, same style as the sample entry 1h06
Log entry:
3h02
